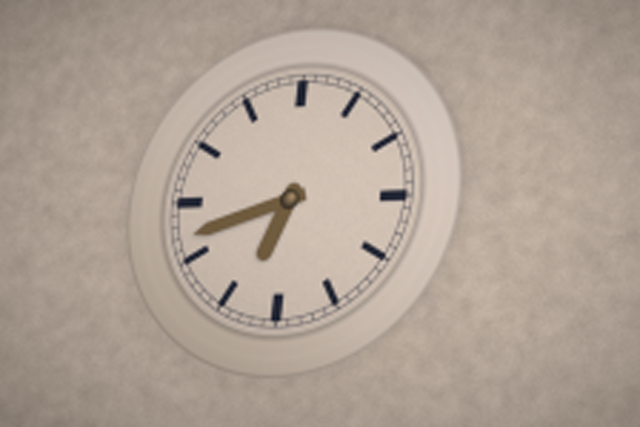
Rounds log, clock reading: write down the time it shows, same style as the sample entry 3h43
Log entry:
6h42
